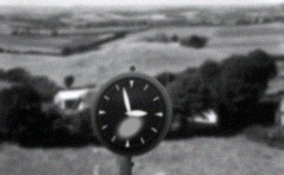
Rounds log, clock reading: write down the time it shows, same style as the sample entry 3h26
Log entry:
2h57
